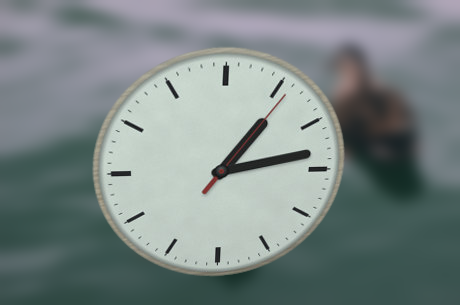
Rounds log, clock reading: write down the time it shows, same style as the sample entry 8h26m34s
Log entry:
1h13m06s
